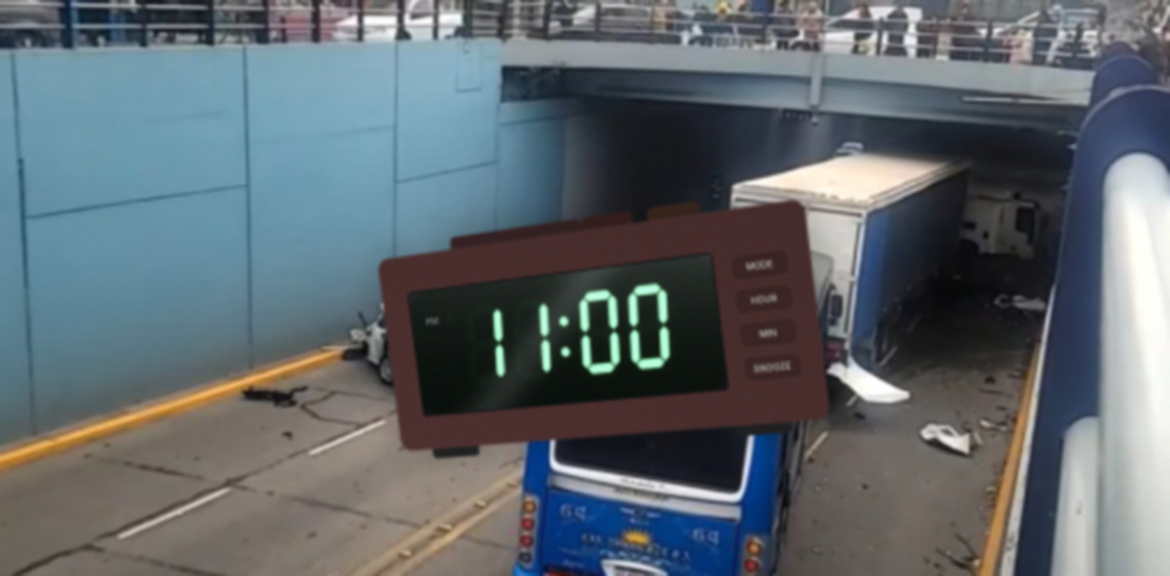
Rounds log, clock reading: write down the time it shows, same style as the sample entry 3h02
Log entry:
11h00
